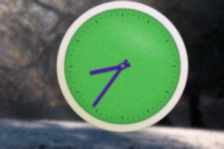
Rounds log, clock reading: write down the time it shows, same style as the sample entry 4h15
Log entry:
8h36
